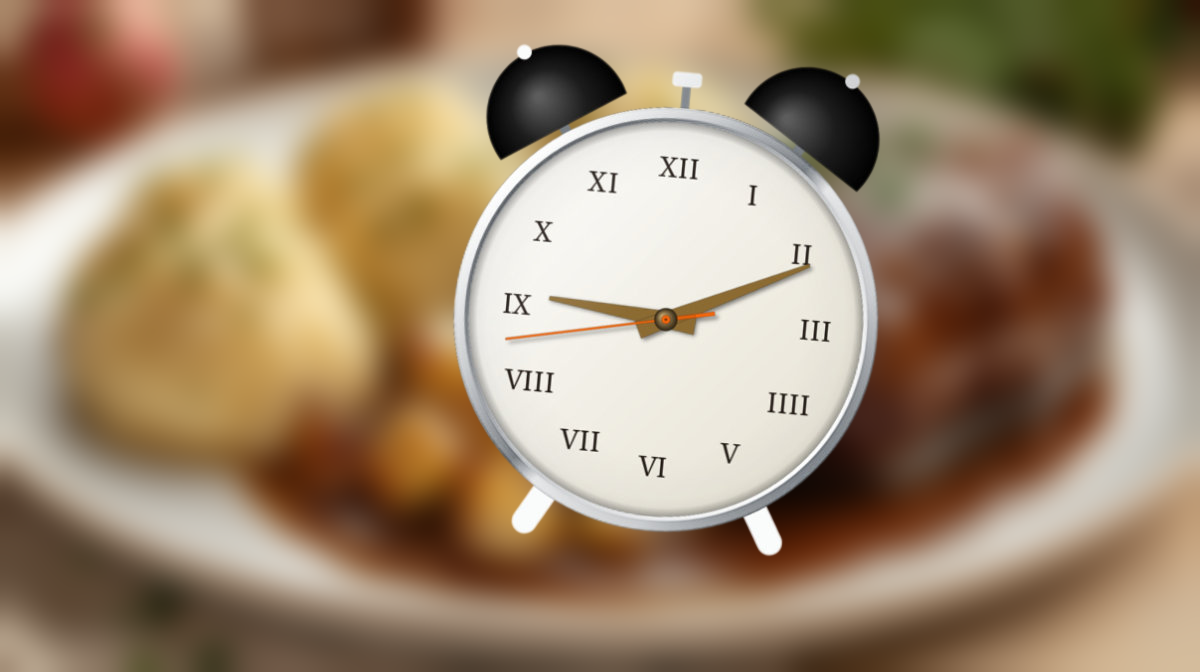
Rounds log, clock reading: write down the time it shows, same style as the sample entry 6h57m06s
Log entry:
9h10m43s
